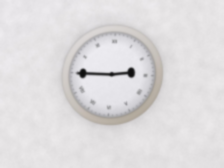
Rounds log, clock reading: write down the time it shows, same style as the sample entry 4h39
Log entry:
2h45
